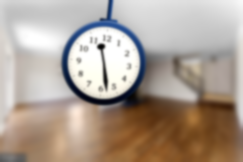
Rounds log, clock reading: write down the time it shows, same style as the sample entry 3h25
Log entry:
11h28
